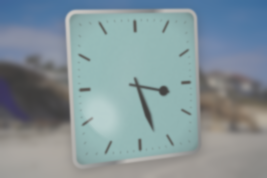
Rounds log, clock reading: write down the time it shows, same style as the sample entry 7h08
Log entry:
3h27
